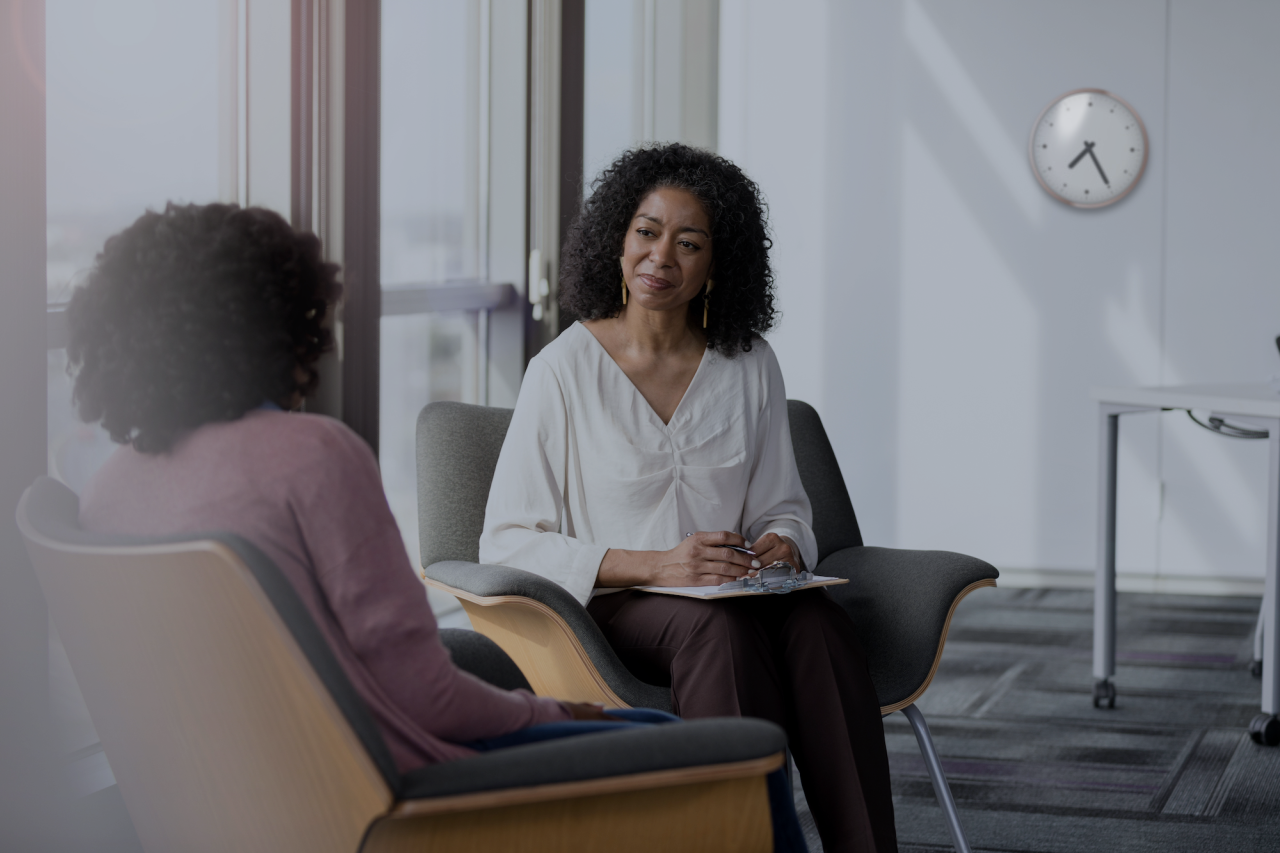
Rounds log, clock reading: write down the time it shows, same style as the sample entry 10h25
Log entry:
7h25
